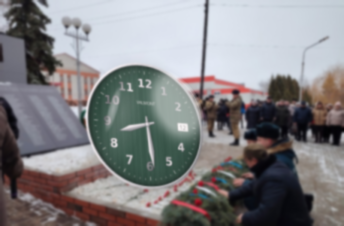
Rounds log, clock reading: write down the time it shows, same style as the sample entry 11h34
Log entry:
8h29
